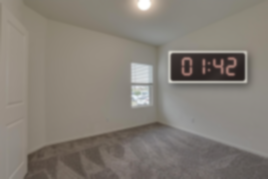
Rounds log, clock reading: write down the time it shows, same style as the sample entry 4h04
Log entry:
1h42
